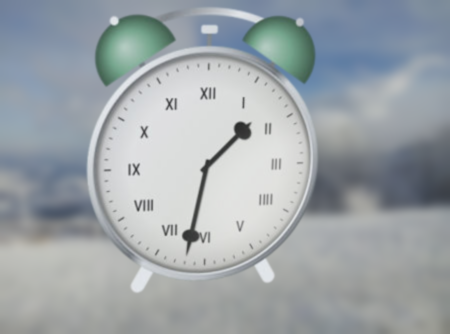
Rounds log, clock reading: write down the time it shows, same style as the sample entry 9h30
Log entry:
1h32
